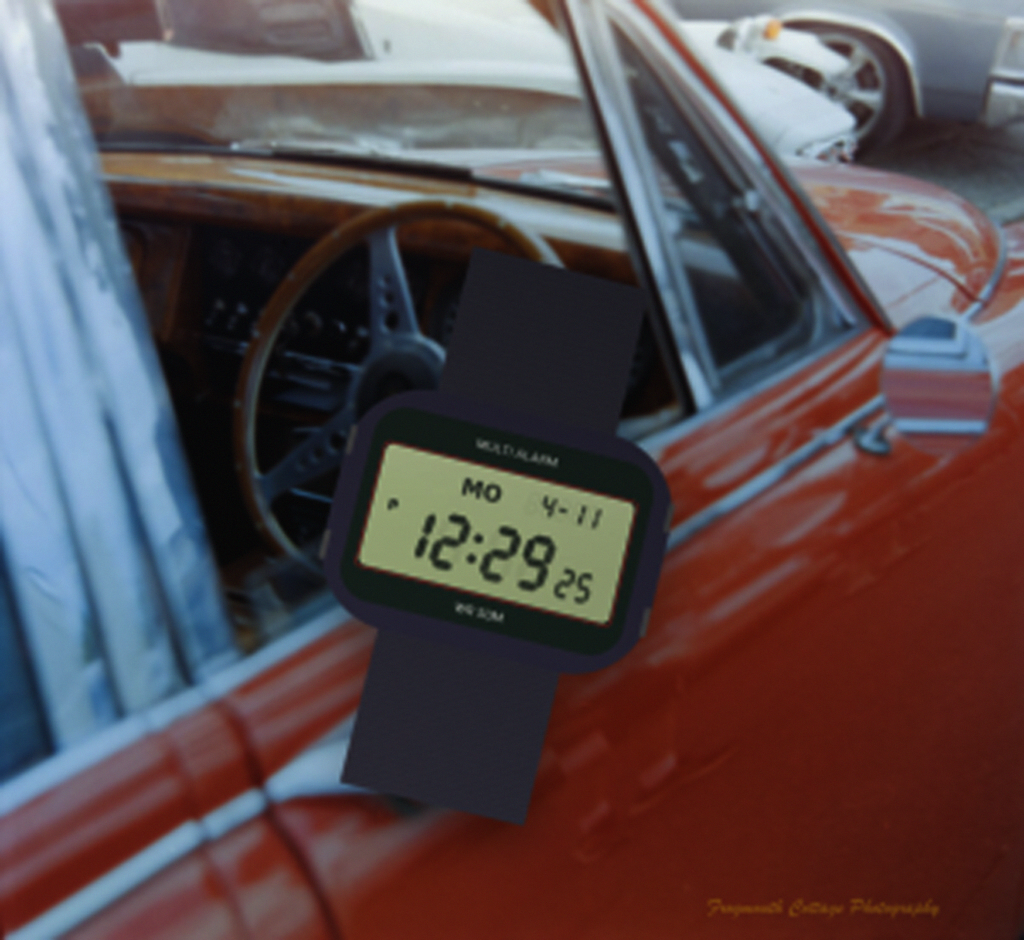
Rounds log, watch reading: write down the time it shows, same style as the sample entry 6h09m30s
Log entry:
12h29m25s
